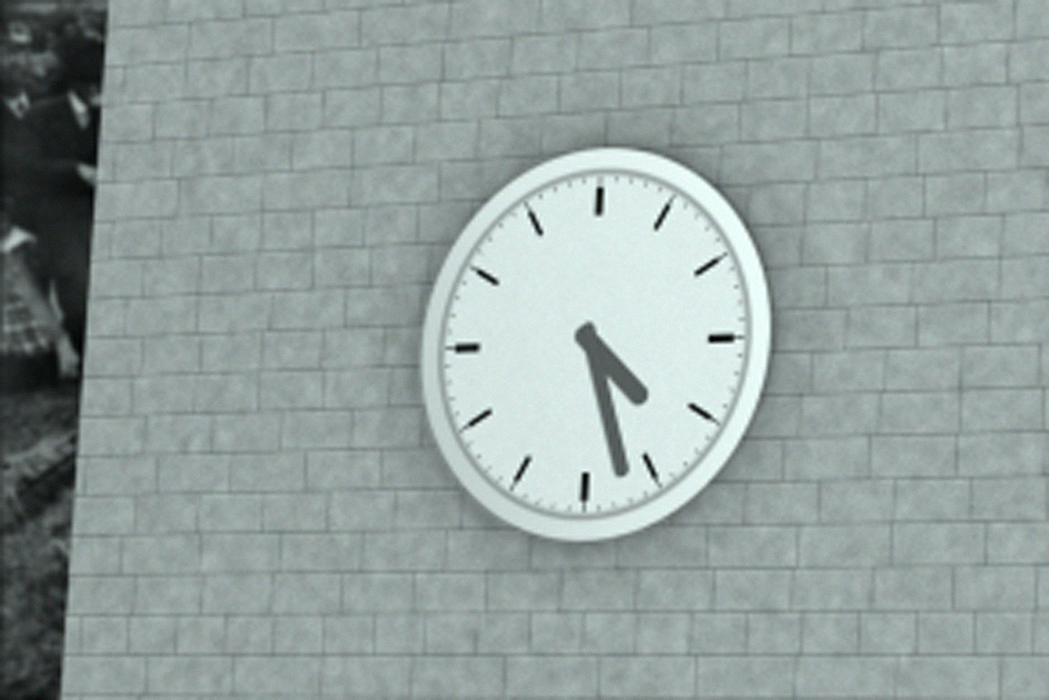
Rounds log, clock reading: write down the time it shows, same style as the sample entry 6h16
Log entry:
4h27
